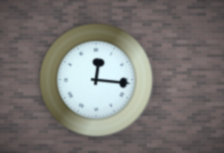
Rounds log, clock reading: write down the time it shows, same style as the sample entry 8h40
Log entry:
12h16
